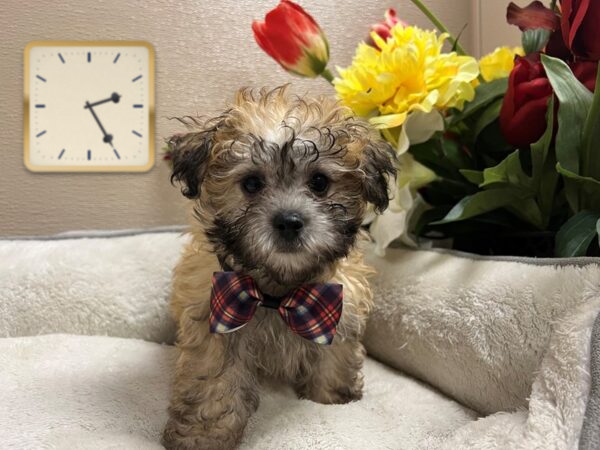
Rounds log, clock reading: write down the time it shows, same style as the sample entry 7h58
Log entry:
2h25
